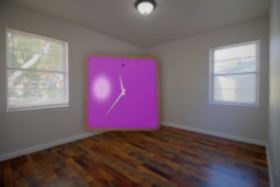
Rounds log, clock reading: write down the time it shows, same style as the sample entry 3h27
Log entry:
11h36
